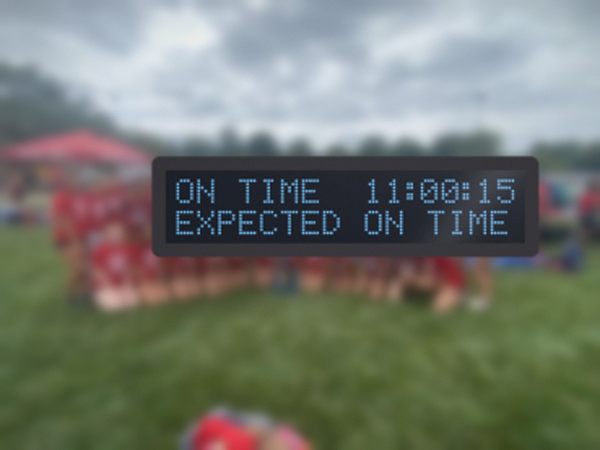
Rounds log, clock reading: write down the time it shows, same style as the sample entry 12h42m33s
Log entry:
11h00m15s
